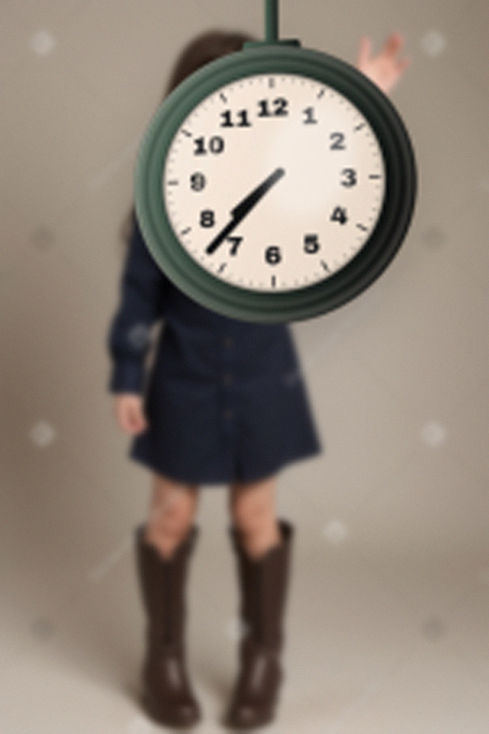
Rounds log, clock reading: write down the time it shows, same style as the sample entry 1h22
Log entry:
7h37
